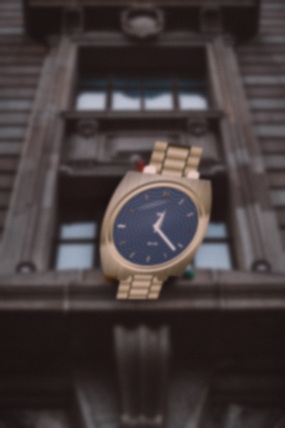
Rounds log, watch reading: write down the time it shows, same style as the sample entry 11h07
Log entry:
12h22
